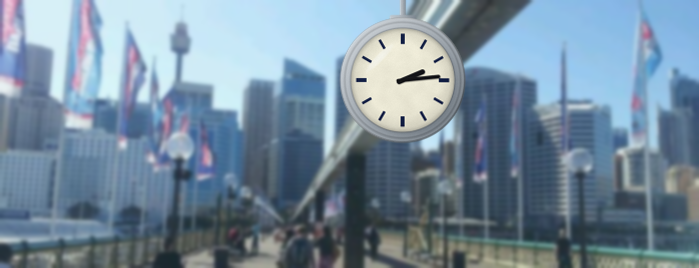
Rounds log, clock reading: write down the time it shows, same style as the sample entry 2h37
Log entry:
2h14
